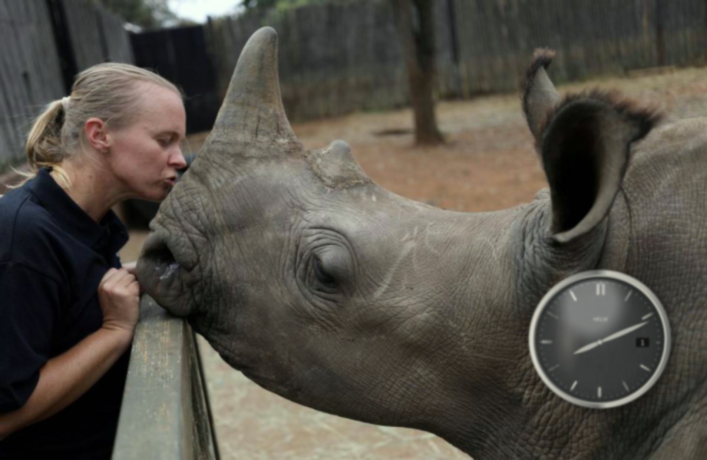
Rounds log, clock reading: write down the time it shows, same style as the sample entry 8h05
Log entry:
8h11
